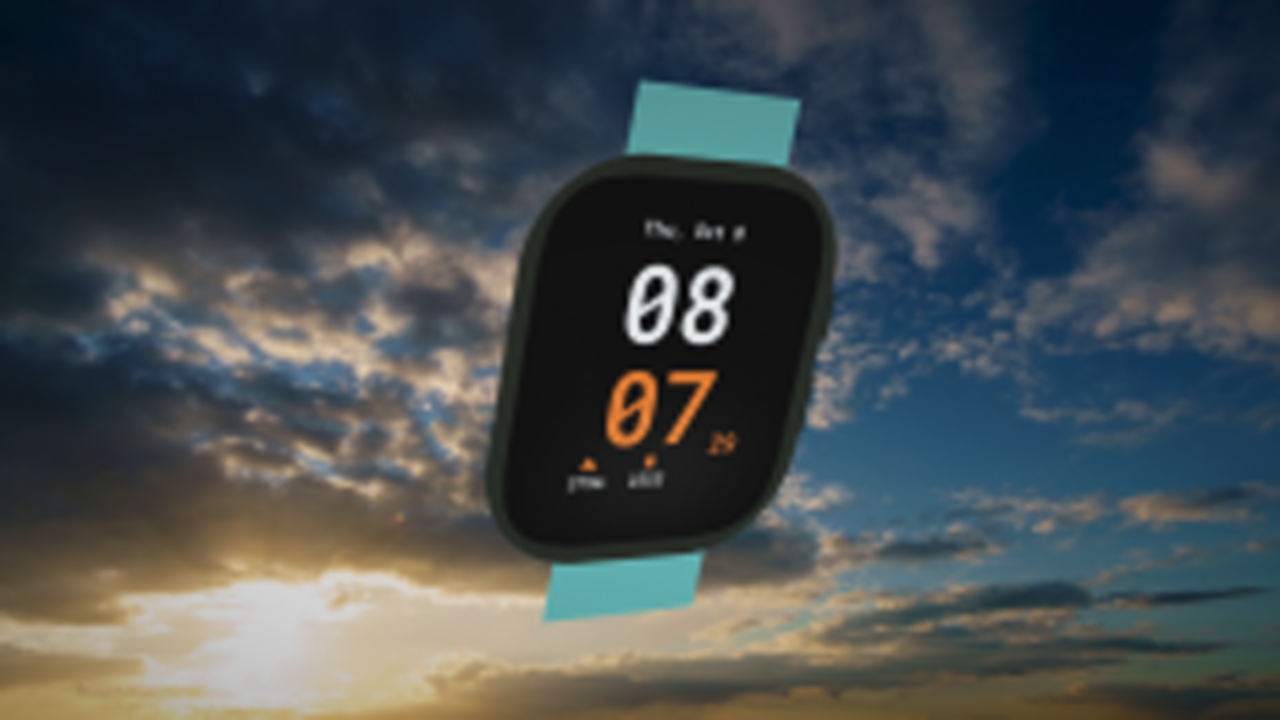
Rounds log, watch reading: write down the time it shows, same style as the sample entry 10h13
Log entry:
8h07
